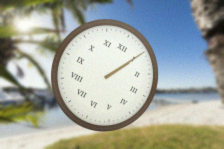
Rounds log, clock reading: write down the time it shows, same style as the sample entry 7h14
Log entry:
1h05
